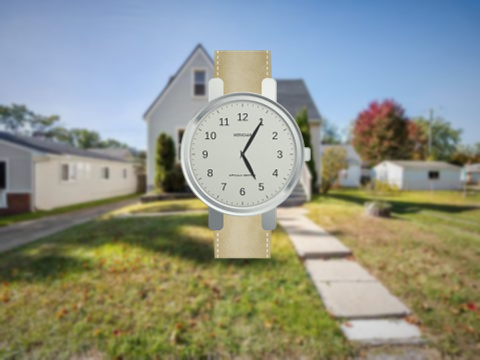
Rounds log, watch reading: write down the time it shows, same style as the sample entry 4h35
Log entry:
5h05
